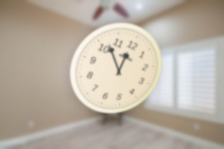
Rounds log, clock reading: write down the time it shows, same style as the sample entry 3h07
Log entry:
11h52
